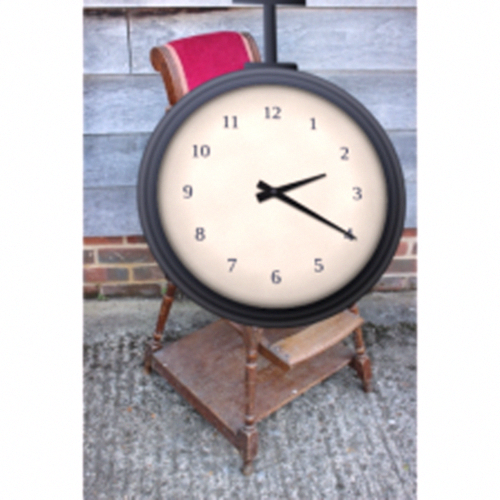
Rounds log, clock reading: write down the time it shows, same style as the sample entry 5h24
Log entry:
2h20
